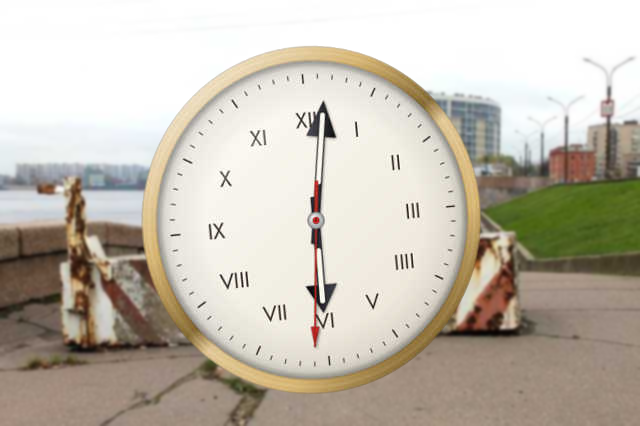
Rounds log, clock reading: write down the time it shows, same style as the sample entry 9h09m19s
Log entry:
6h01m31s
